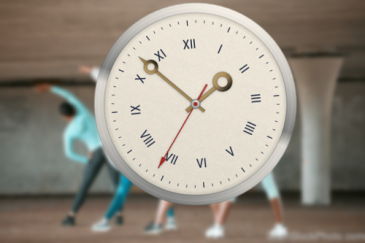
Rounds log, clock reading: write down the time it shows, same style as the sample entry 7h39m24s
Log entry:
1h52m36s
